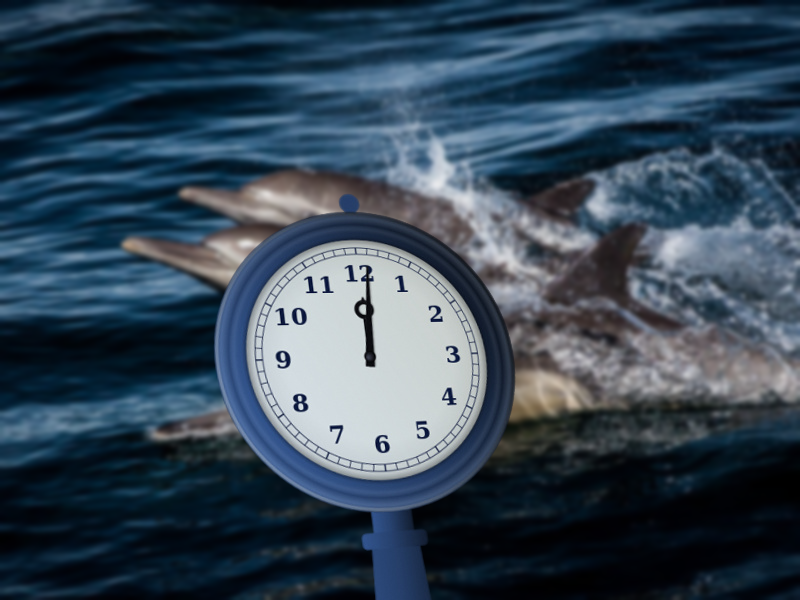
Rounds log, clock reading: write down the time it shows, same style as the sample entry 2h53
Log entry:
12h01
